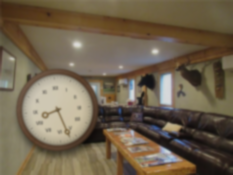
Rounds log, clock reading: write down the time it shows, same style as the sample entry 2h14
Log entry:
8h27
